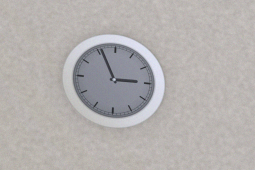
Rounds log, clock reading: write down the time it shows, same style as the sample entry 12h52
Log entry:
2h56
